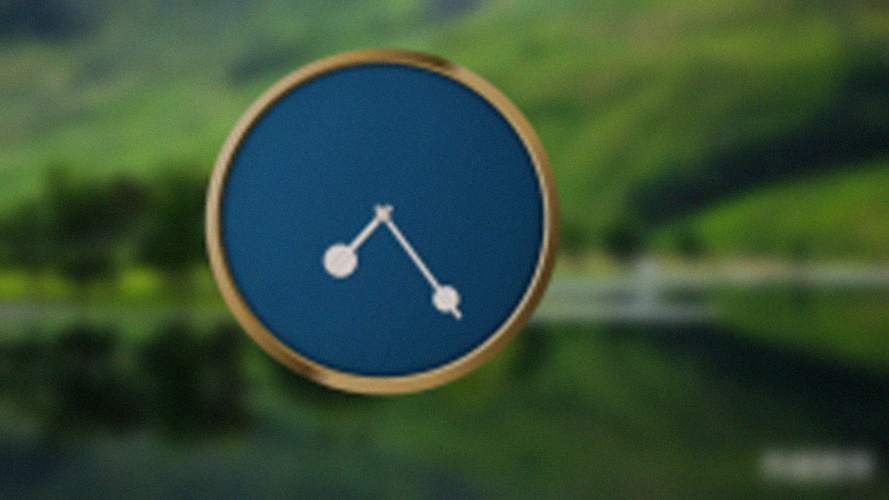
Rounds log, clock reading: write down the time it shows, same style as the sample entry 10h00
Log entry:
7h24
